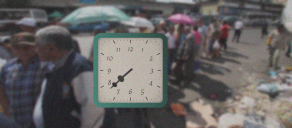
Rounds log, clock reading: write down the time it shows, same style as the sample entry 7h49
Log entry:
7h38
